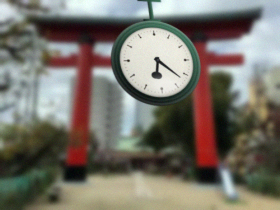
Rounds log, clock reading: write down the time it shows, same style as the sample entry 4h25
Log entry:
6h22
